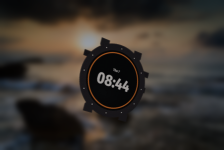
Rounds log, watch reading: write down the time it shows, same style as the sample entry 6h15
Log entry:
8h44
